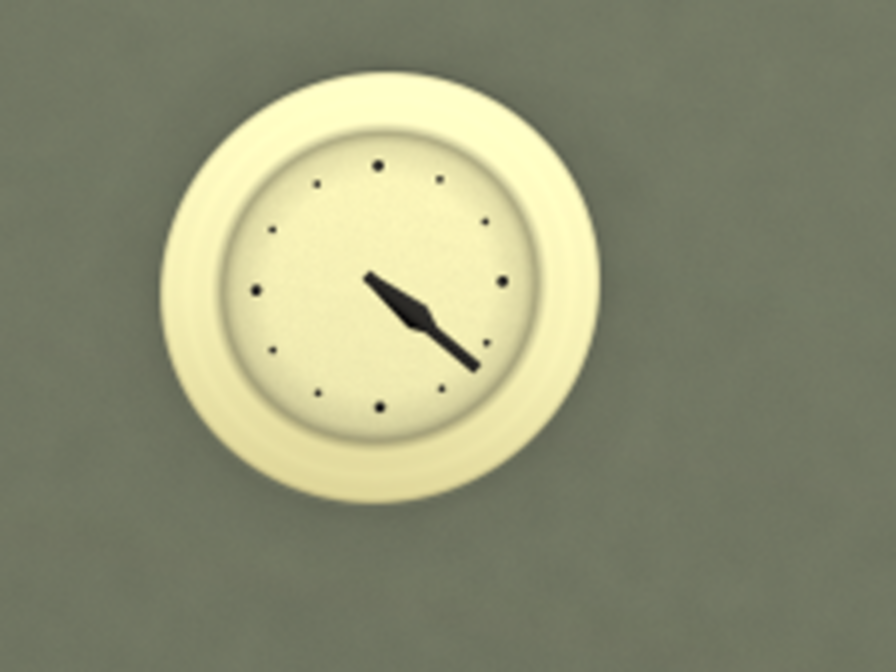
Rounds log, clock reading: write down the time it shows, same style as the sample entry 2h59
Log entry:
4h22
